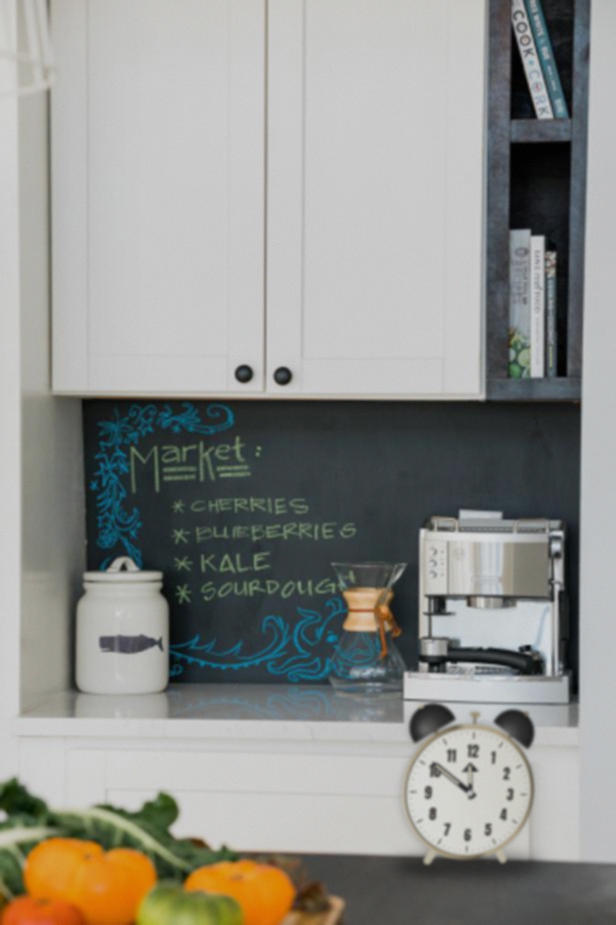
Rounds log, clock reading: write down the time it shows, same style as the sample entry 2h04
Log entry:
11h51
